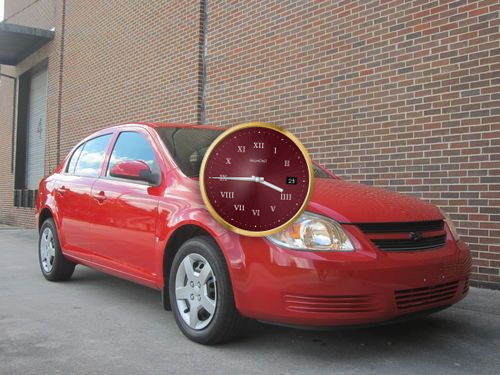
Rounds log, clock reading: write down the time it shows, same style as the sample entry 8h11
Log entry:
3h45
